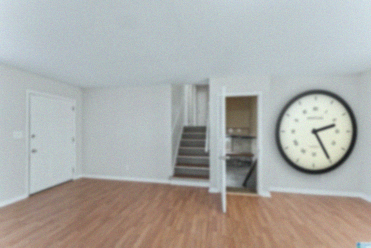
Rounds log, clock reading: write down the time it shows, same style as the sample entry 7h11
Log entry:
2h25
